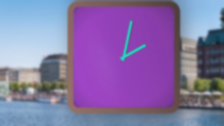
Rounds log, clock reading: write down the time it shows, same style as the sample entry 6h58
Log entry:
2h02
